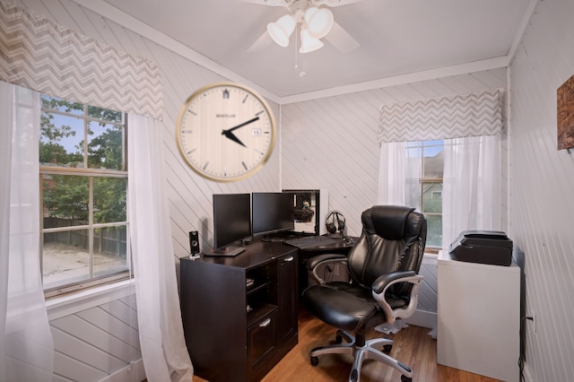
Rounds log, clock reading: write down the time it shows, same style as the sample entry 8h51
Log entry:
4h11
